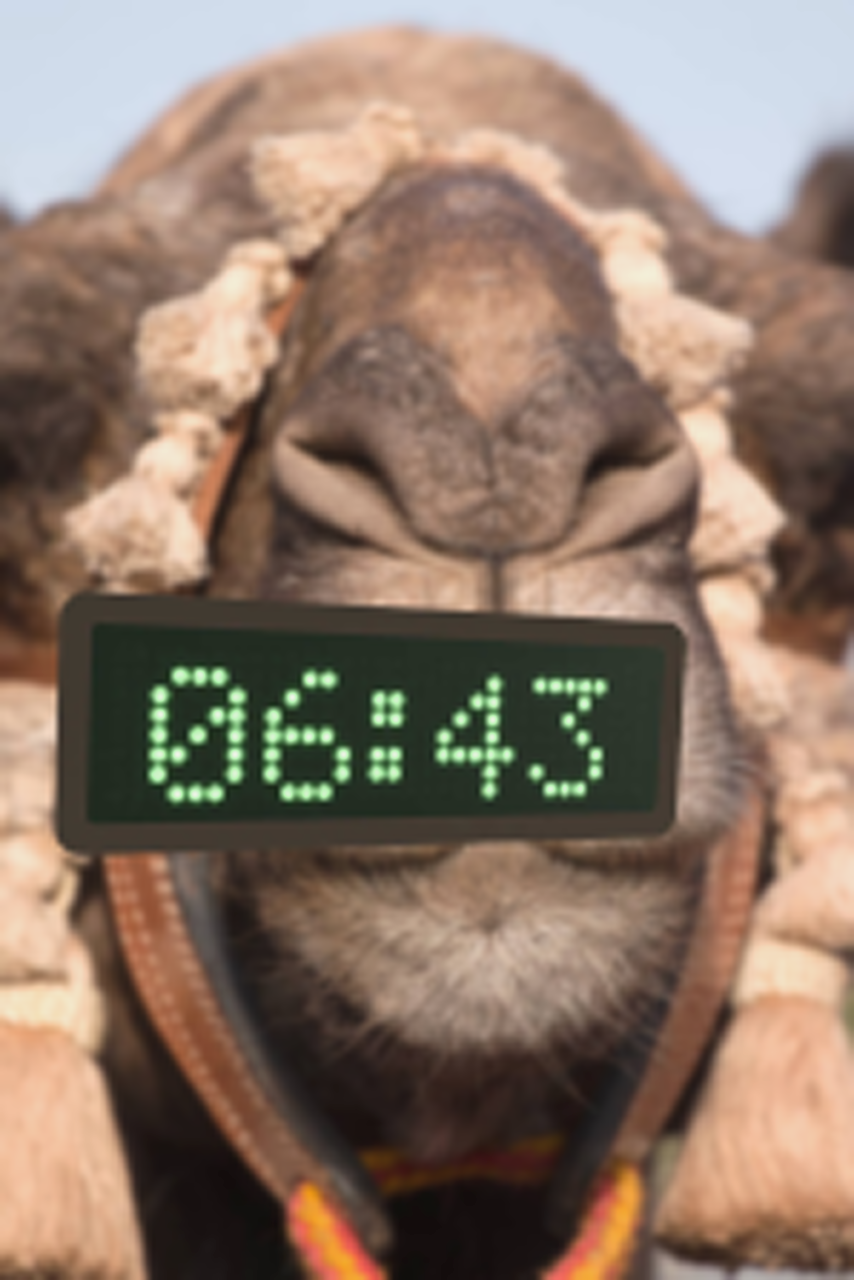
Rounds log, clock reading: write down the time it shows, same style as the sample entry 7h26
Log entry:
6h43
